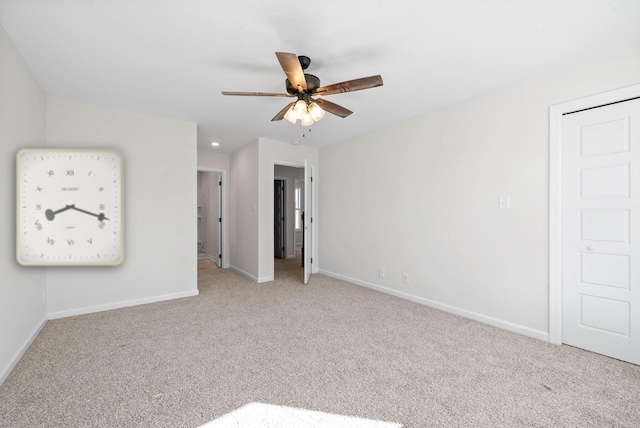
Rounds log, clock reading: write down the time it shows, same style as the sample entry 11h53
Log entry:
8h18
